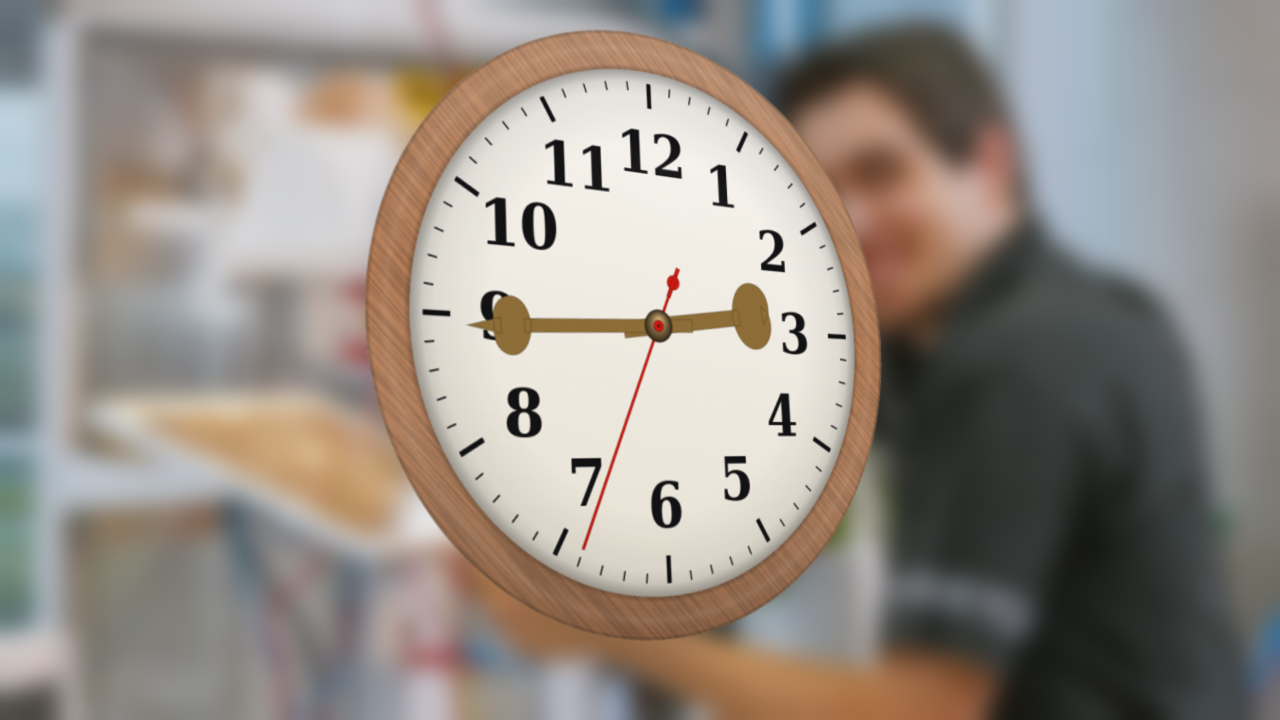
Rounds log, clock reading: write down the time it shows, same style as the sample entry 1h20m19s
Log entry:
2h44m34s
